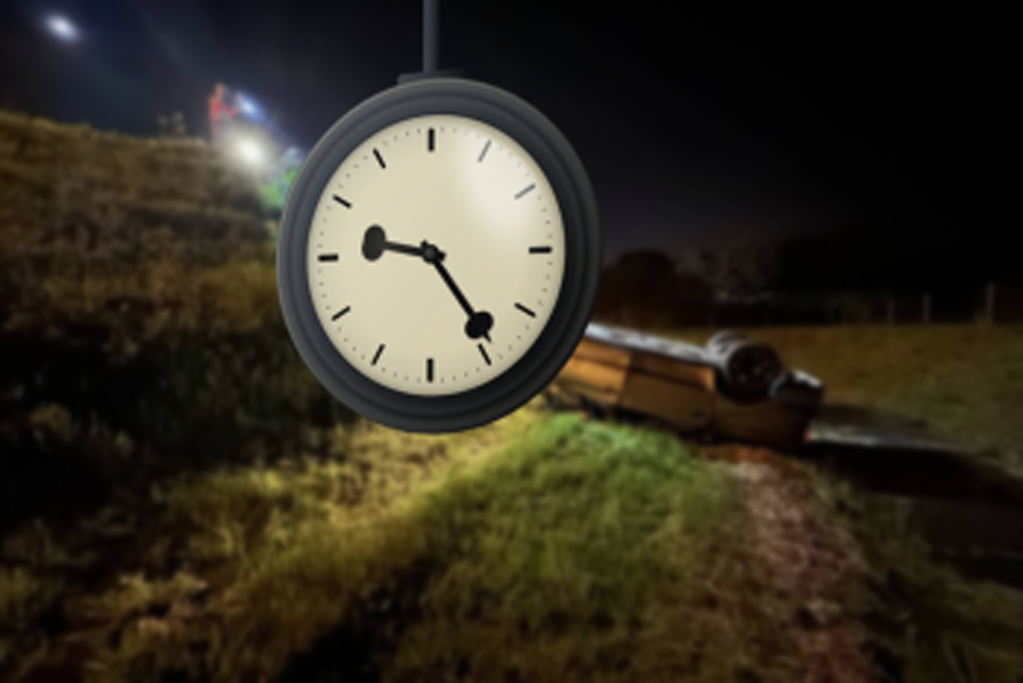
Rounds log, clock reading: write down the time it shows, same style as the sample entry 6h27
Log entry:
9h24
